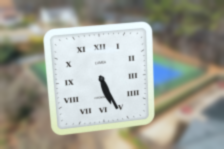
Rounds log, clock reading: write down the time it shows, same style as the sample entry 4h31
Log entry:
5h26
